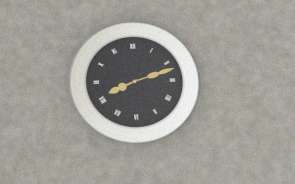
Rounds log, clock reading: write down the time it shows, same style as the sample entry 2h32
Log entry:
8h12
